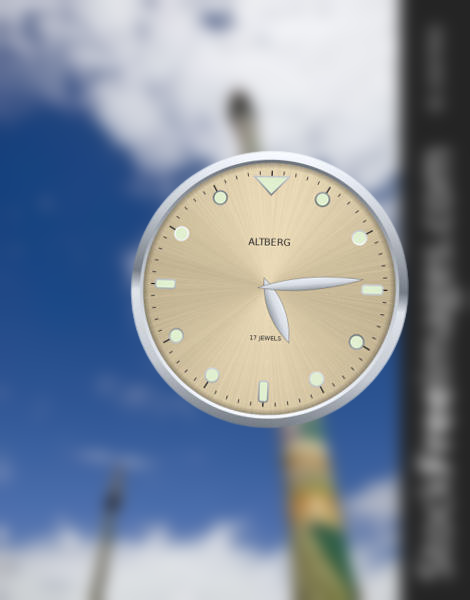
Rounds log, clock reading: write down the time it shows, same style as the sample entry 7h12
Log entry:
5h14
